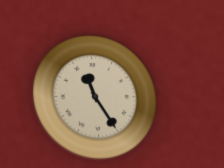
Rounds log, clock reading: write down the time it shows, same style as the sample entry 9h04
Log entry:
11h25
